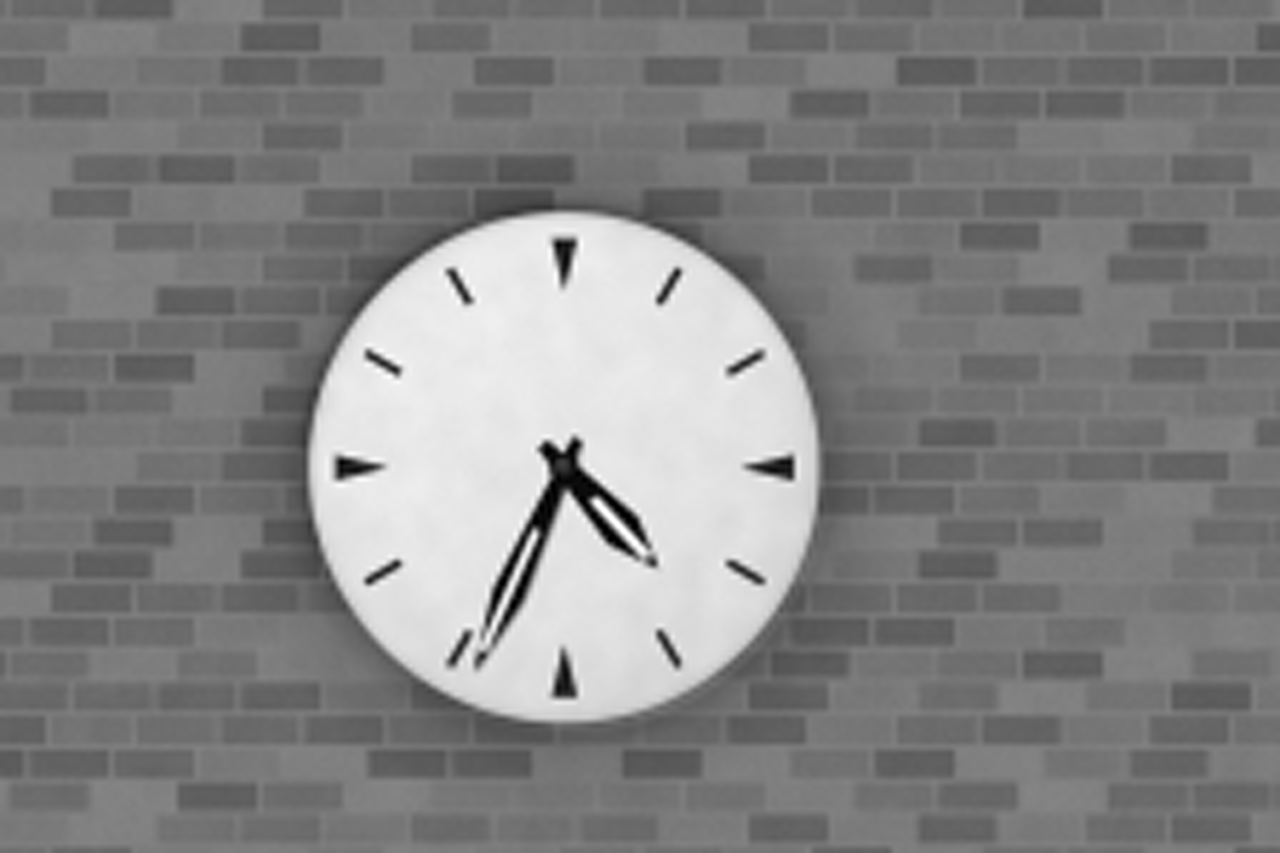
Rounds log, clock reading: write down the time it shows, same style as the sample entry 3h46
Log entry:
4h34
